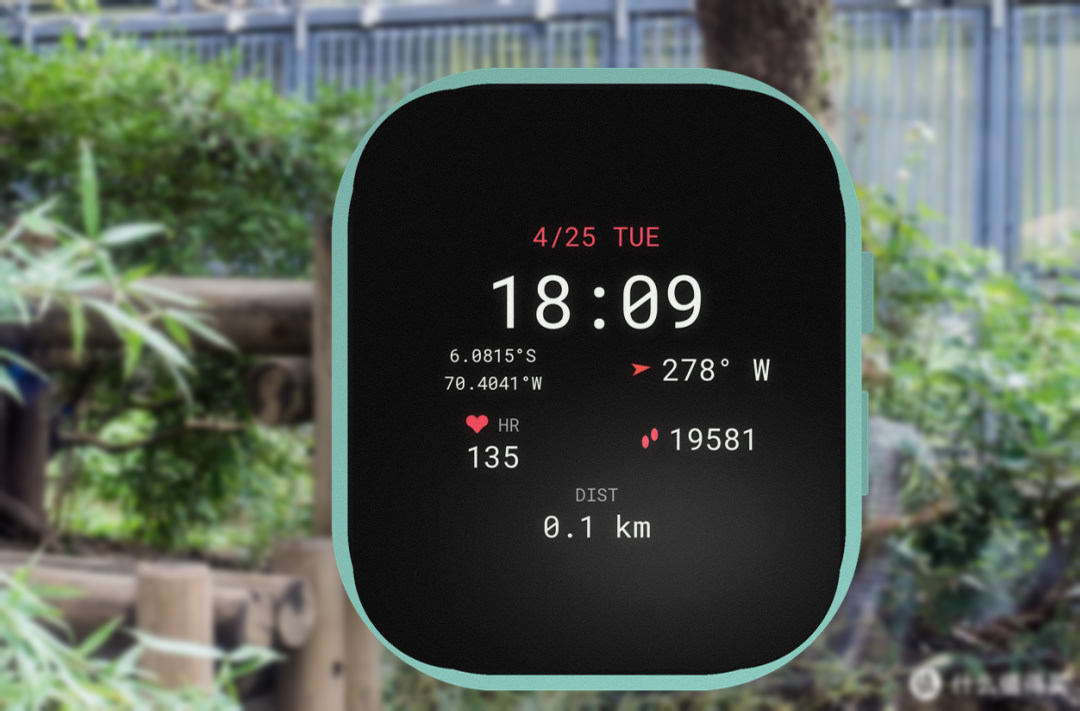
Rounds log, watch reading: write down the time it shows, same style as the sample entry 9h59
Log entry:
18h09
